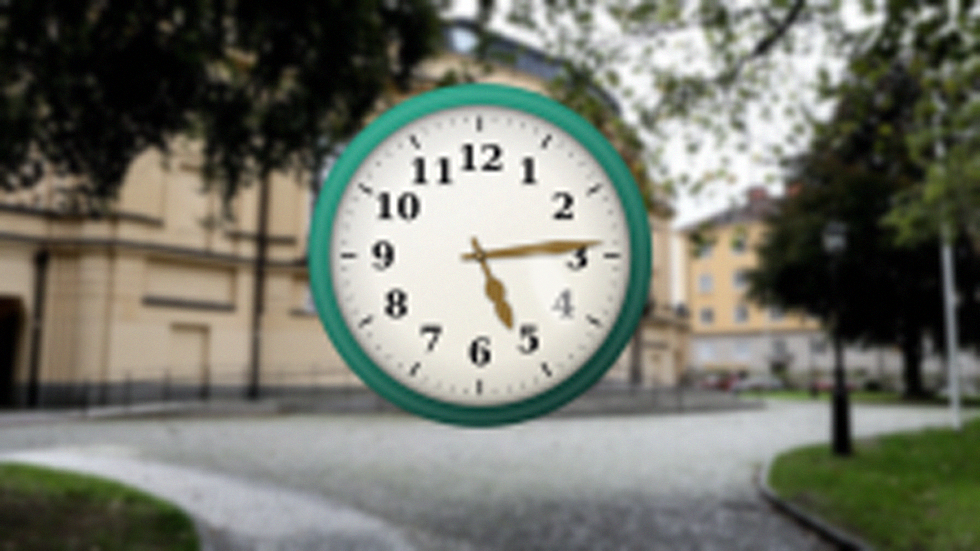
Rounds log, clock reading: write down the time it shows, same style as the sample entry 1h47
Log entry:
5h14
